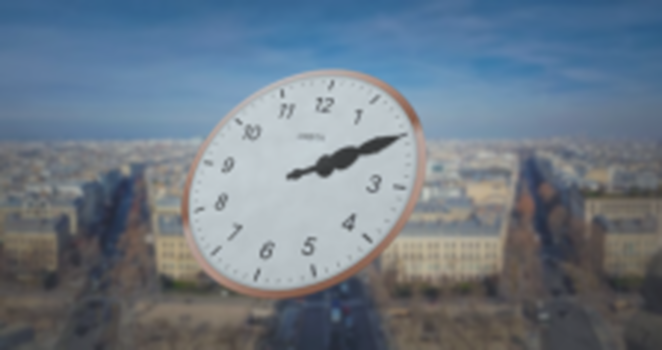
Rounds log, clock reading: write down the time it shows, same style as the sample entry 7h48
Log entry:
2h10
